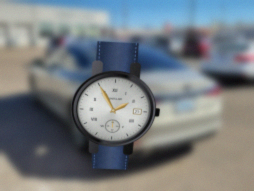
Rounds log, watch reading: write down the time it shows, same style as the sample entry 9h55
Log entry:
1h55
